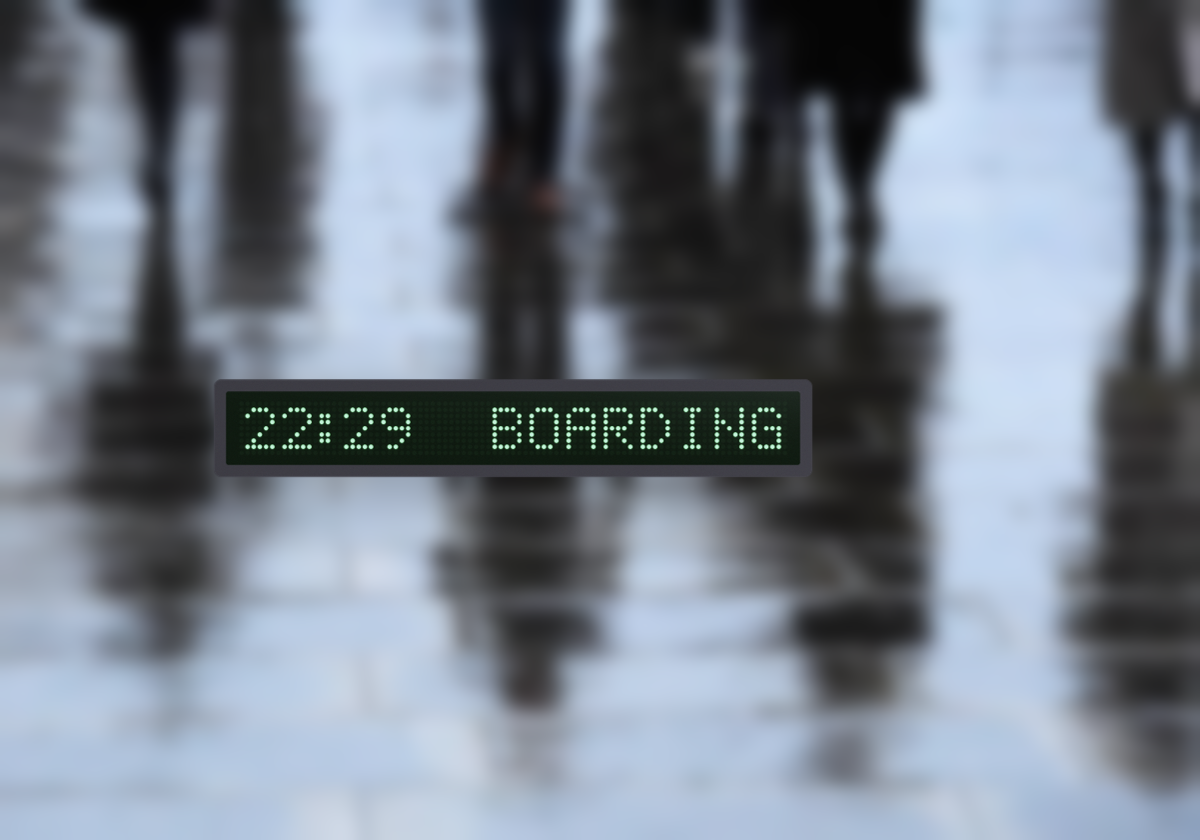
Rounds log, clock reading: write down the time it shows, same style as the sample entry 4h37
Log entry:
22h29
